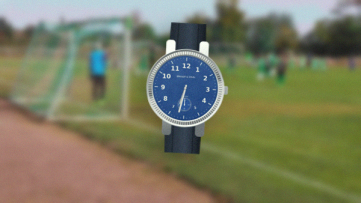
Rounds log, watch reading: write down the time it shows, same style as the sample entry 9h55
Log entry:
6h32
